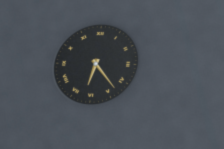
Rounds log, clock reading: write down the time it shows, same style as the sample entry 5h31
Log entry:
6h23
